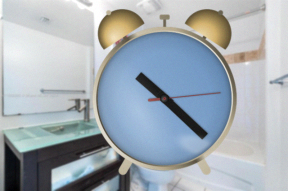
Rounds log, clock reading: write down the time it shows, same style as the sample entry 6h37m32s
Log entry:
10h22m14s
